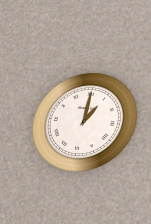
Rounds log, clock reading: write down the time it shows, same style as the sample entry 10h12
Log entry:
1h00
